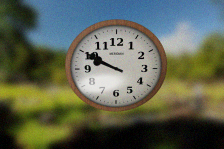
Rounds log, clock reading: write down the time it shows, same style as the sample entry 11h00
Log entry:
9h50
